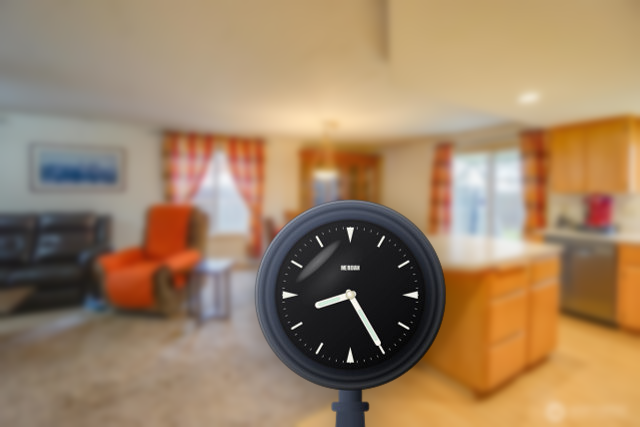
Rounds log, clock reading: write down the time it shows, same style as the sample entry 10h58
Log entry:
8h25
